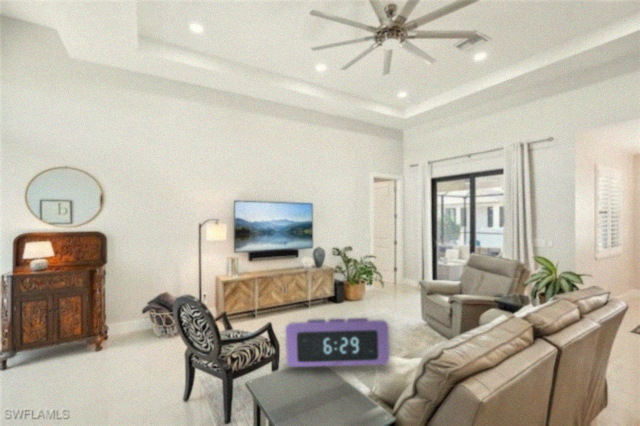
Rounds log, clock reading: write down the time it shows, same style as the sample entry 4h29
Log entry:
6h29
